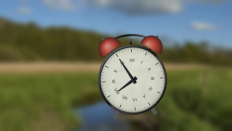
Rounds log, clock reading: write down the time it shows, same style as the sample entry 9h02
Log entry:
7h55
